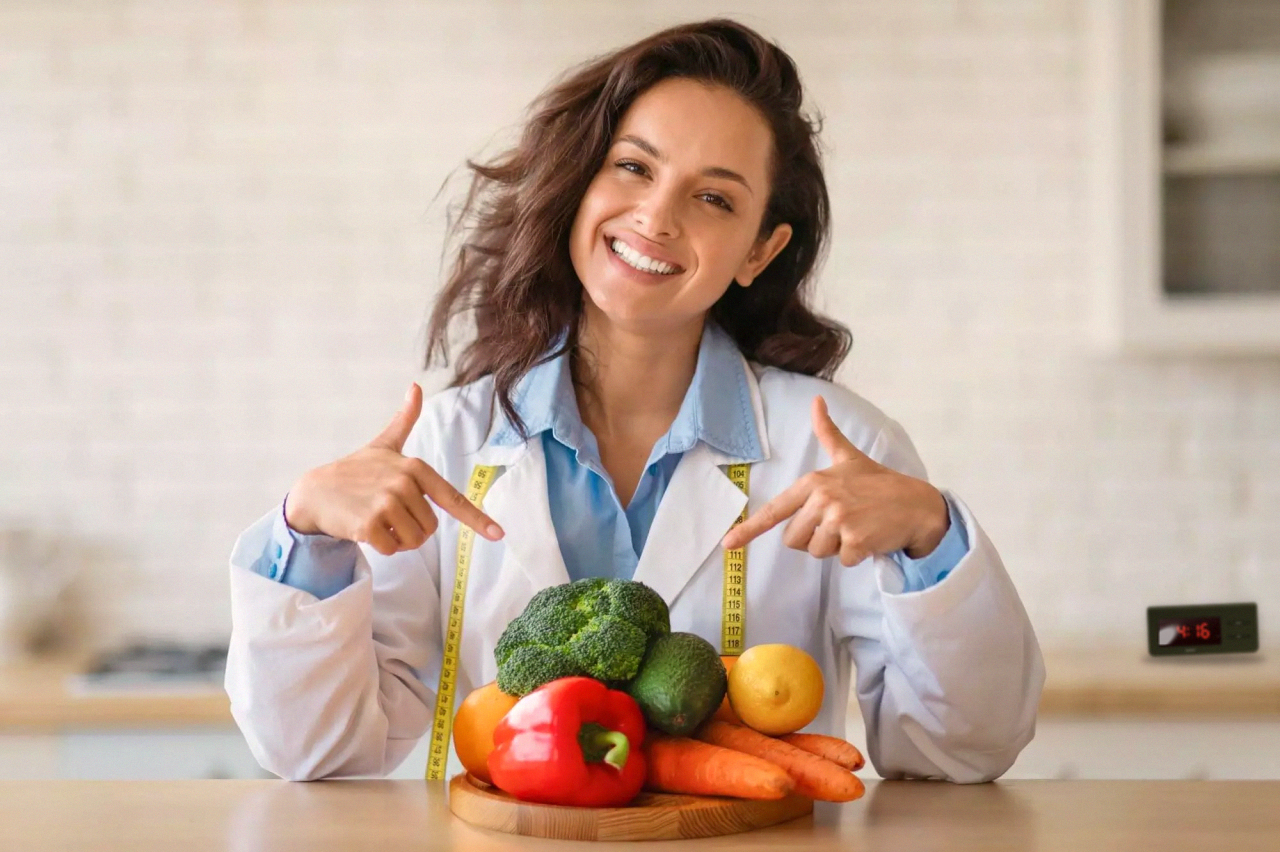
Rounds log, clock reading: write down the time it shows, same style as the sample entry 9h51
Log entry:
4h16
